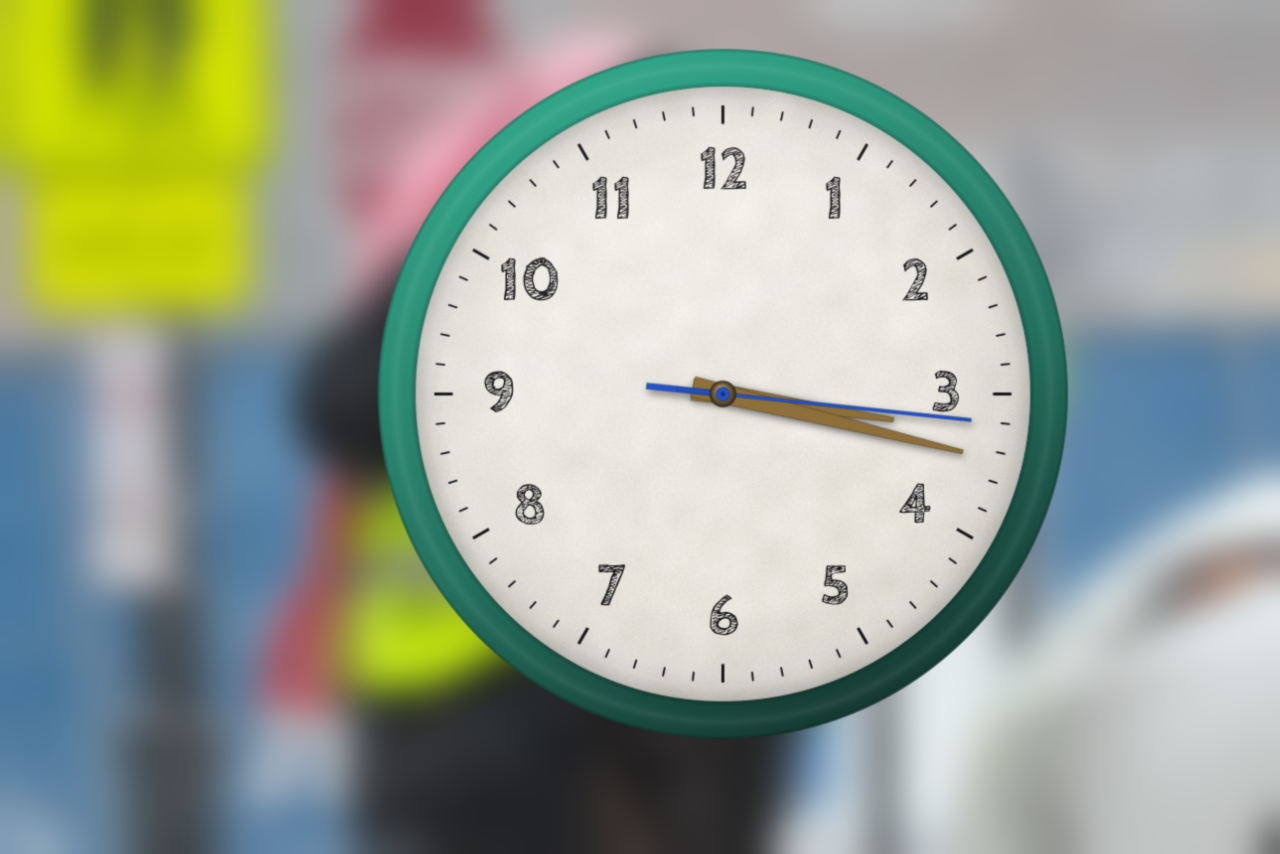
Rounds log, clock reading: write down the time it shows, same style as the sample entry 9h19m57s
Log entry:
3h17m16s
